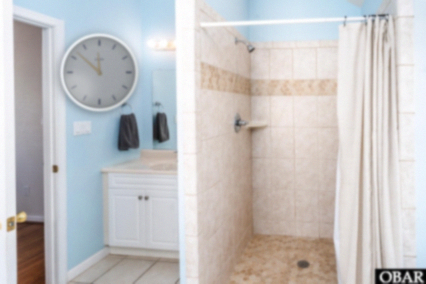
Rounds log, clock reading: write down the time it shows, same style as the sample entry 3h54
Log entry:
11h52
